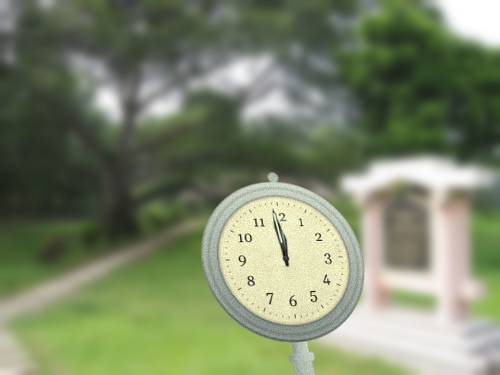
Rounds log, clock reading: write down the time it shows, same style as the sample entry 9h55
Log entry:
11h59
